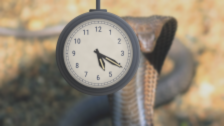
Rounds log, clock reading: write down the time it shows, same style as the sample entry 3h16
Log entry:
5h20
